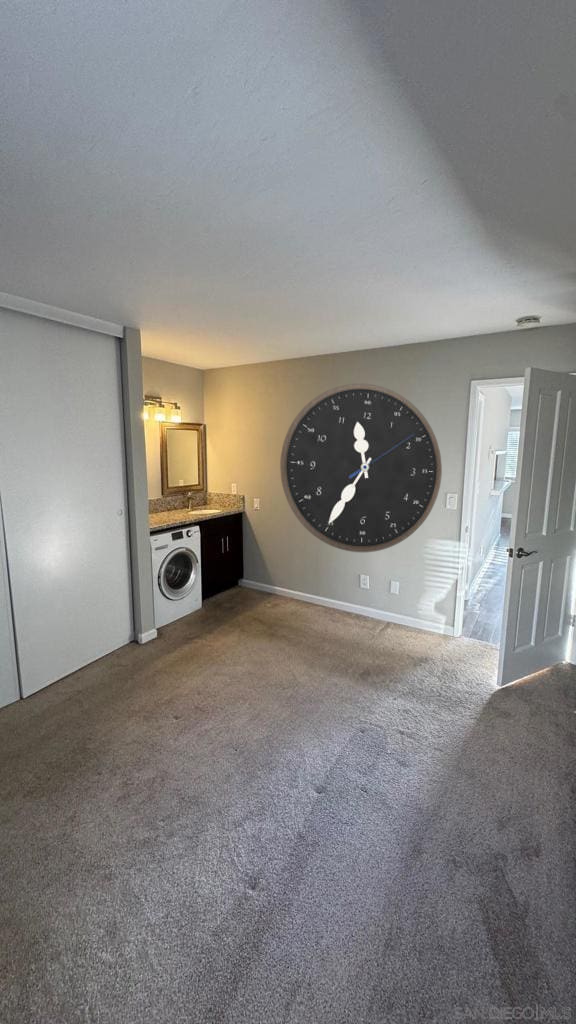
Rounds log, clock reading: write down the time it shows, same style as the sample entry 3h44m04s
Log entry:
11h35m09s
